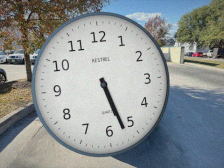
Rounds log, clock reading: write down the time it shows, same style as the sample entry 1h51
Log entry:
5h27
